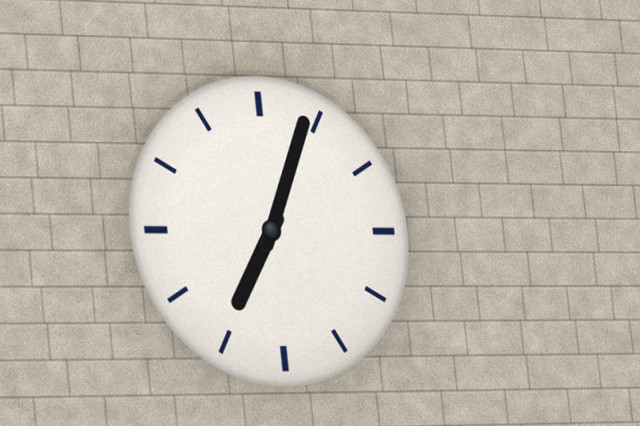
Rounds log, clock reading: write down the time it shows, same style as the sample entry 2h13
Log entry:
7h04
